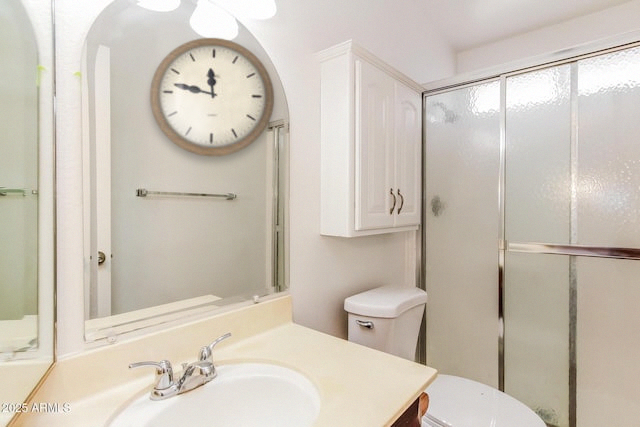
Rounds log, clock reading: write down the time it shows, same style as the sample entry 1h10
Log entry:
11h47
